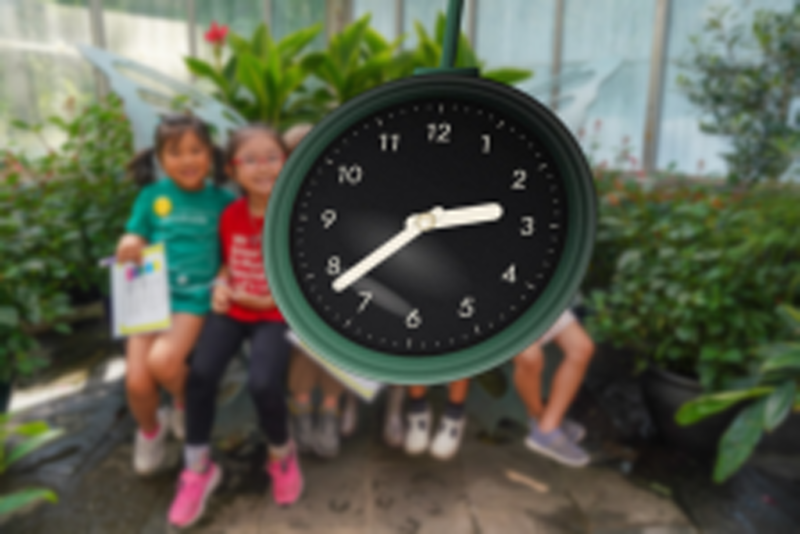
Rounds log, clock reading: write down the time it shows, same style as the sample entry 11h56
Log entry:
2h38
